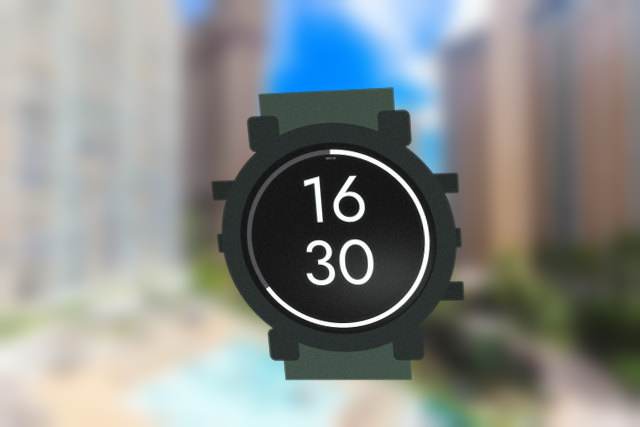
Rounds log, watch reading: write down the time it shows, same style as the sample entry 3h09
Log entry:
16h30
